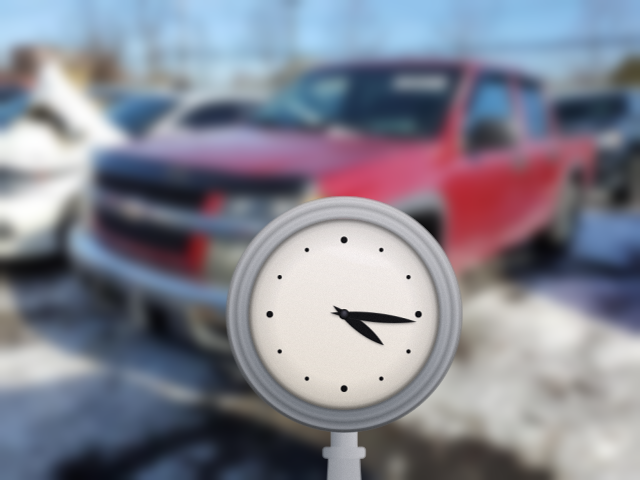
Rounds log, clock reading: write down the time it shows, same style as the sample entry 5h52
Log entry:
4h16
